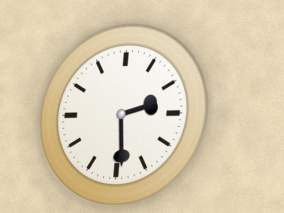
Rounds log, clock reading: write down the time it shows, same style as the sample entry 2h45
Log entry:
2h29
